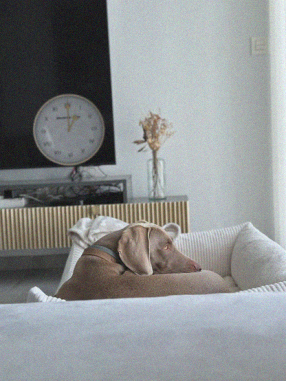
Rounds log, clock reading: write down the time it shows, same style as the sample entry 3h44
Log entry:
1h00
